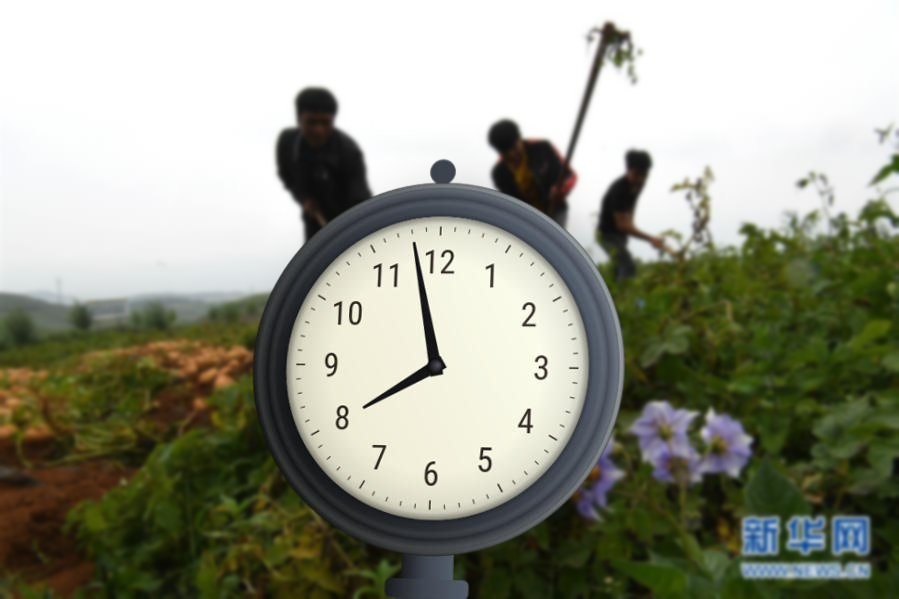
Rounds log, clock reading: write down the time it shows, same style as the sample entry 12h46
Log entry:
7h58
